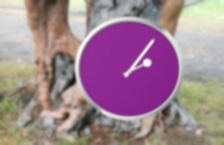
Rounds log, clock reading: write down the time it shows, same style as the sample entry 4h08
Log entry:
2h06
